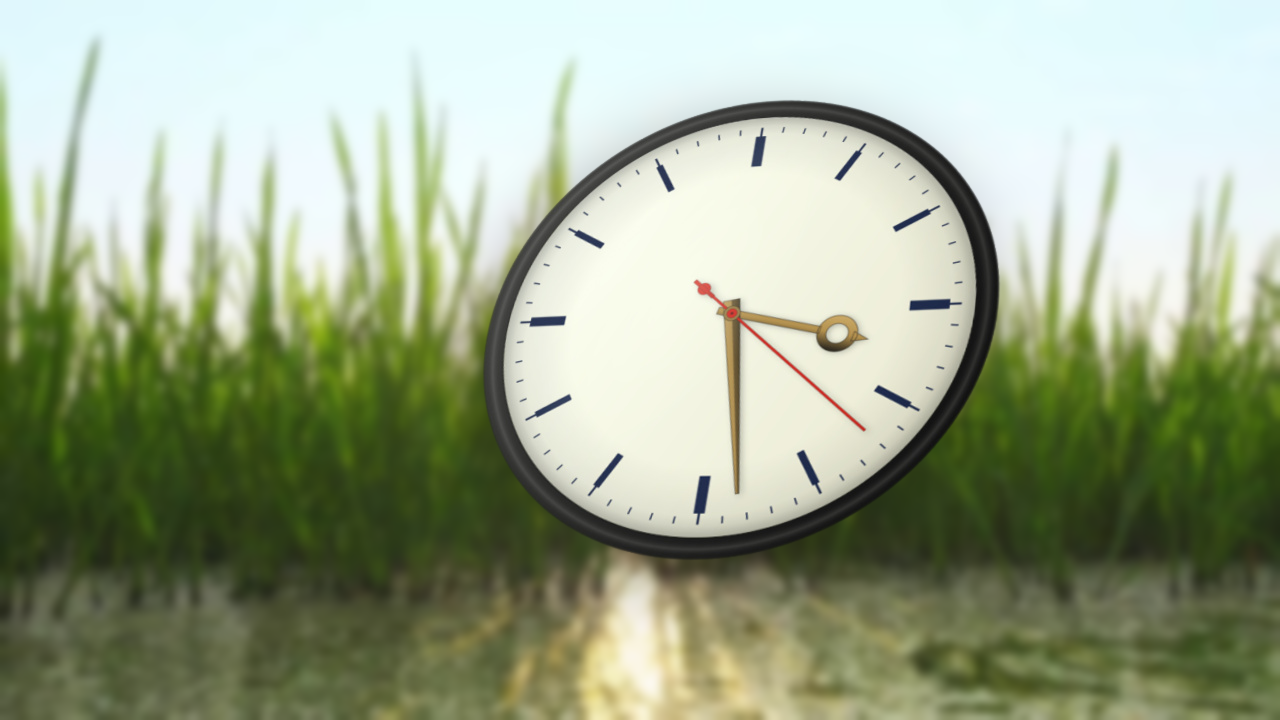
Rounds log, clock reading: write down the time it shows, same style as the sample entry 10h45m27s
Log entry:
3h28m22s
